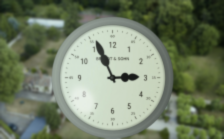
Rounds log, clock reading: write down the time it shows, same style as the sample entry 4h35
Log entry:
2h56
